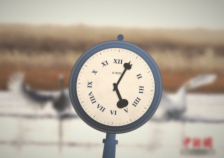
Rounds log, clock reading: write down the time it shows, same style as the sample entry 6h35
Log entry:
5h04
